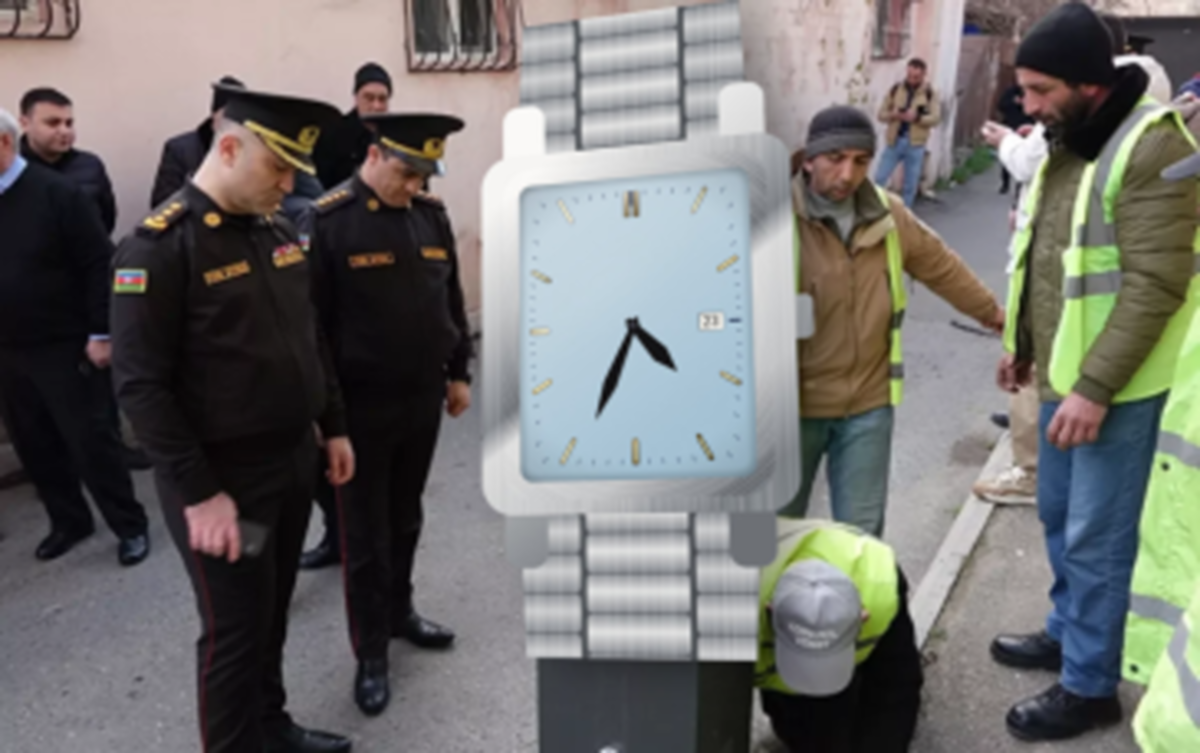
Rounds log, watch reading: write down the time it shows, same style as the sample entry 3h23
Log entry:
4h34
